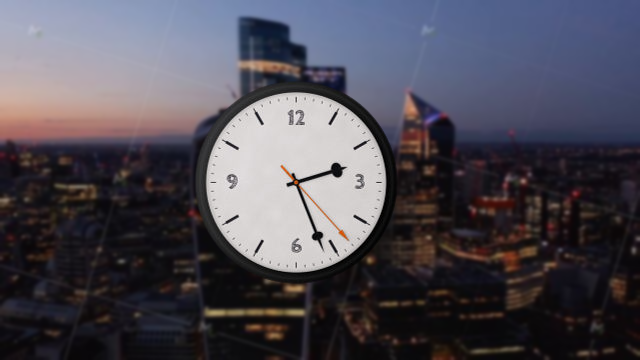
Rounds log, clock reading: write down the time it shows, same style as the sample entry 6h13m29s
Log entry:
2h26m23s
